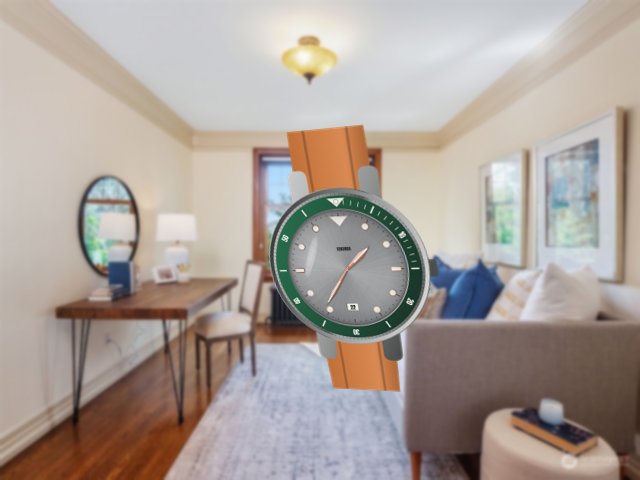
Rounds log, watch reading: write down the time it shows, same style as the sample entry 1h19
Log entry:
1h36
